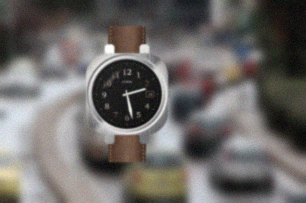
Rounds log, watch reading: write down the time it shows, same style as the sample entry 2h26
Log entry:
2h28
